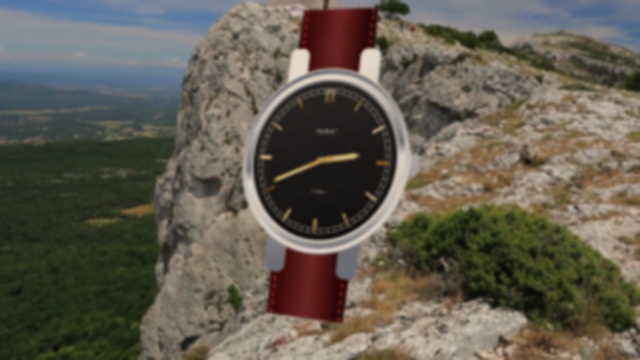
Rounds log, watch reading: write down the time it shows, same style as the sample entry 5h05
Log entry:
2h41
